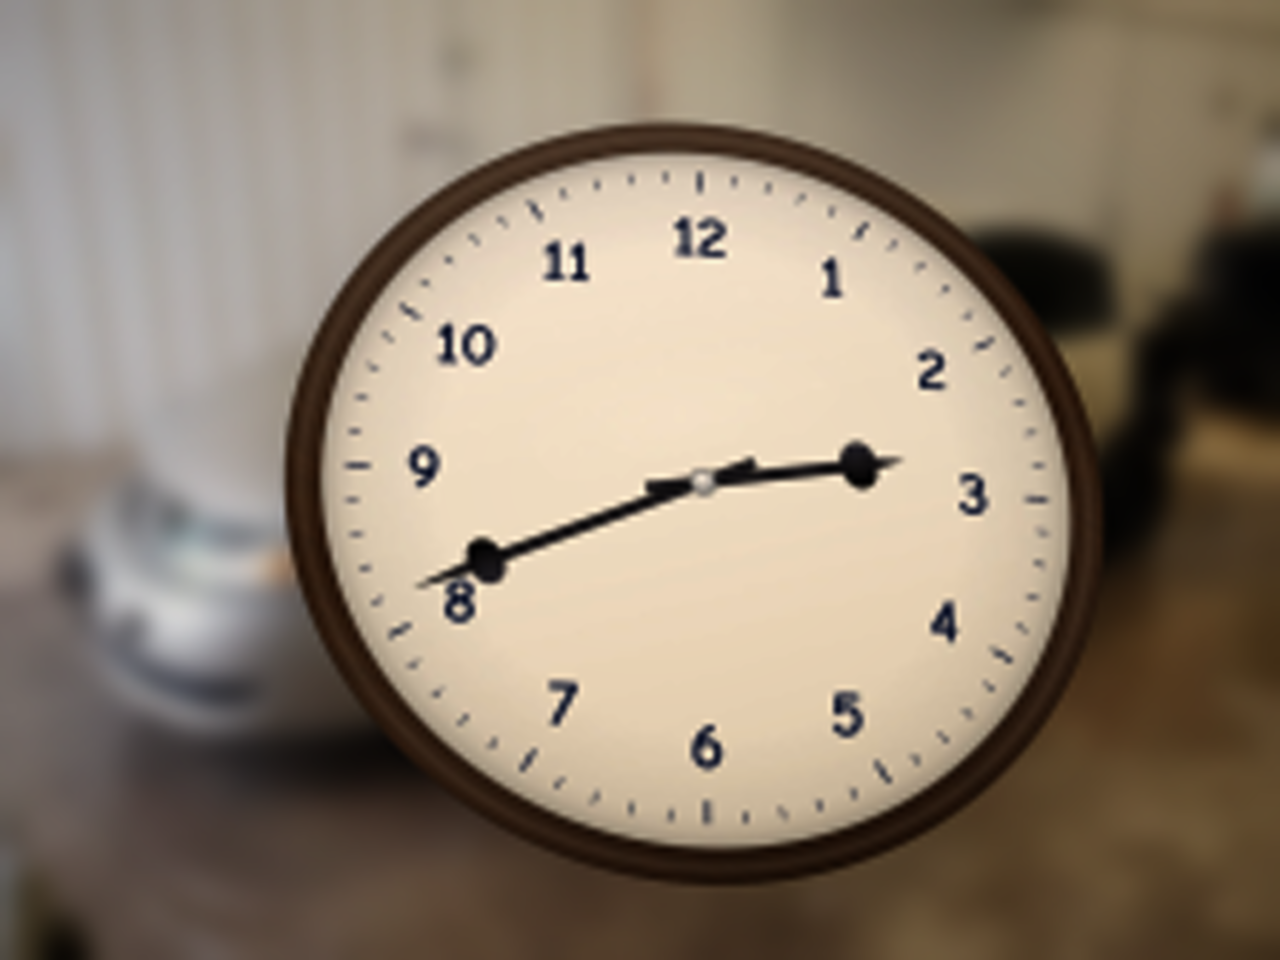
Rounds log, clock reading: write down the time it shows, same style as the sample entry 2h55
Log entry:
2h41
